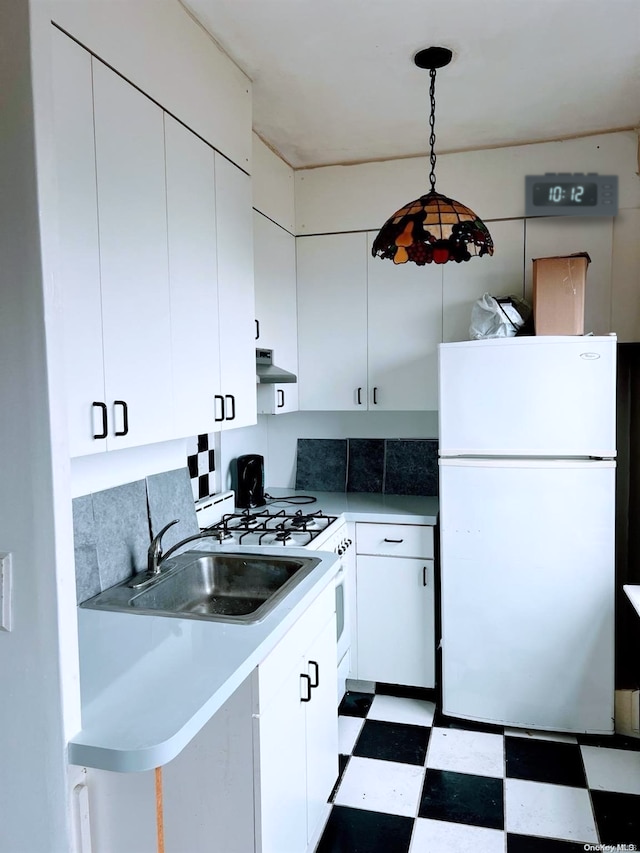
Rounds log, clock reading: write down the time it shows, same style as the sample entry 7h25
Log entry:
10h12
